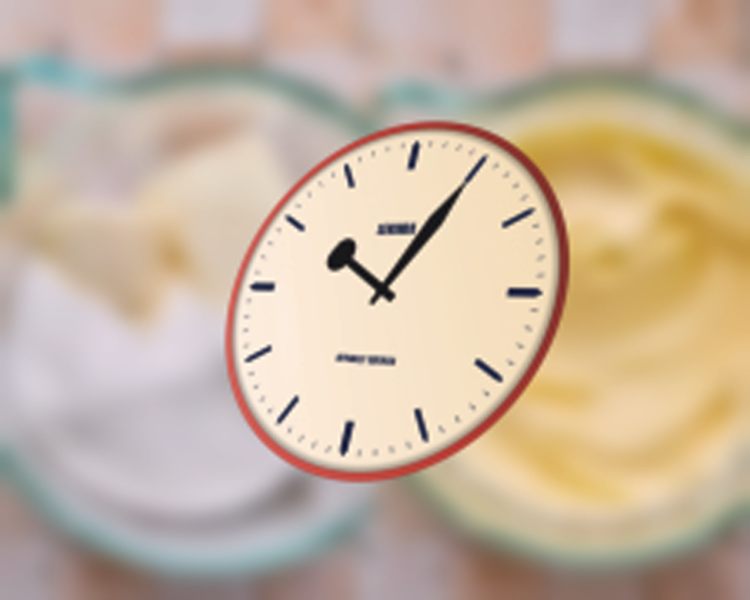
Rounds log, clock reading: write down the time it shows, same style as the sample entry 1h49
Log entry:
10h05
